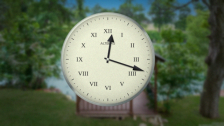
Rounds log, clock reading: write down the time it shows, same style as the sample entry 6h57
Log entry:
12h18
